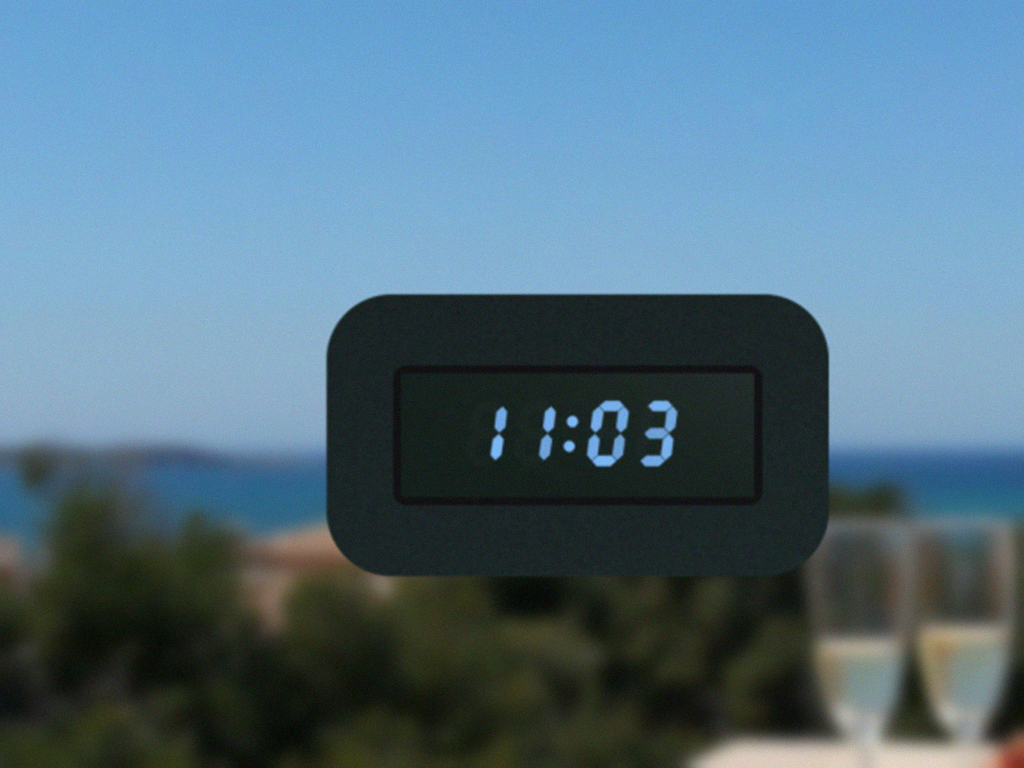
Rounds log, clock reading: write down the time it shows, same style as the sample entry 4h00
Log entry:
11h03
